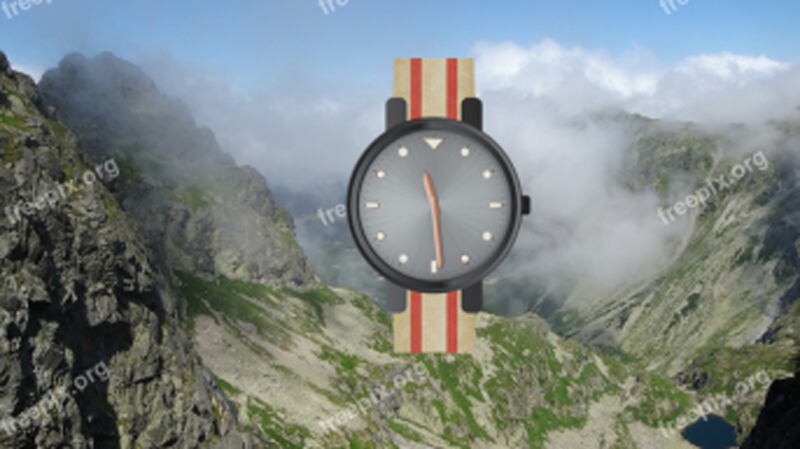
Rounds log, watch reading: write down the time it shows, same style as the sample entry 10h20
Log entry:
11h29
